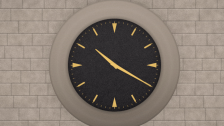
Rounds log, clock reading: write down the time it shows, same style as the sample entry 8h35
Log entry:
10h20
